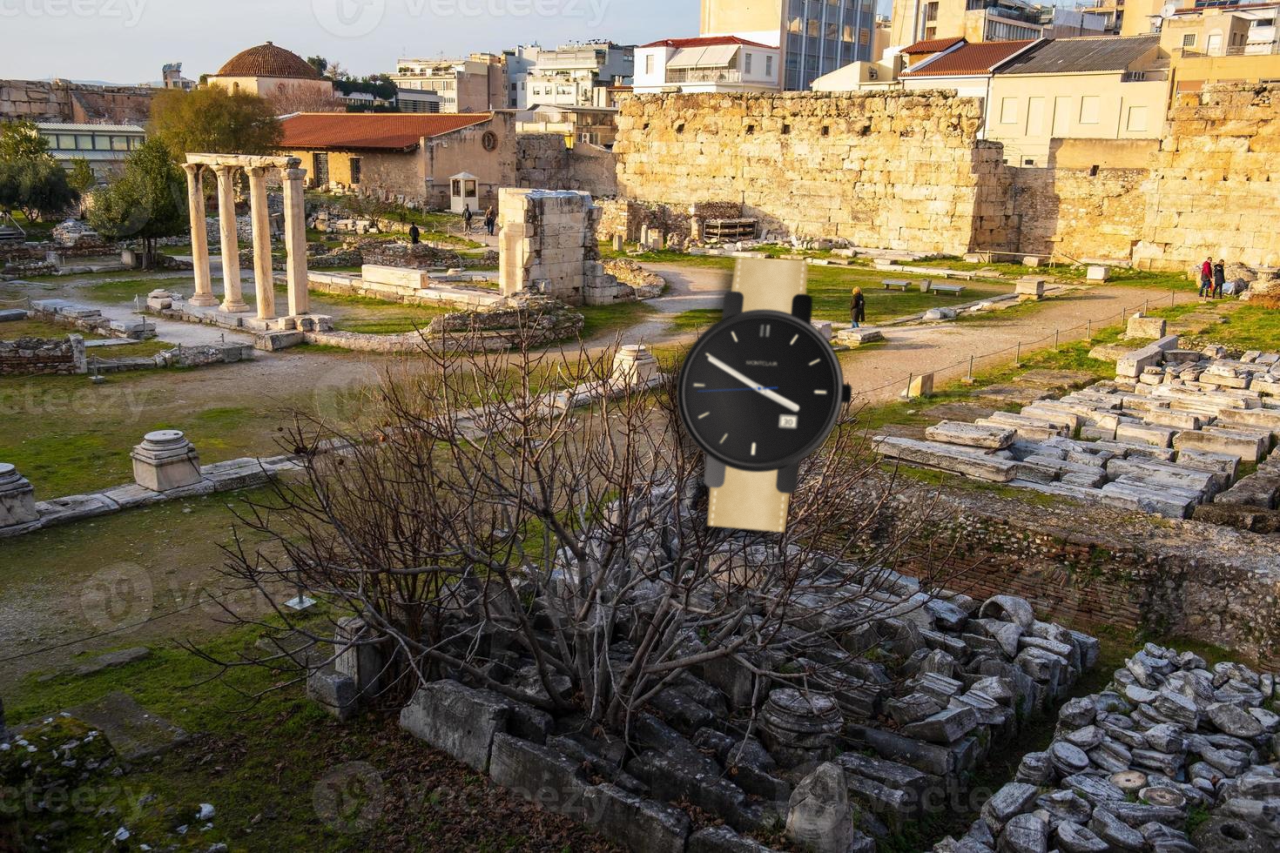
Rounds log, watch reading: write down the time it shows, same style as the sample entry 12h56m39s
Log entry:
3h49m44s
